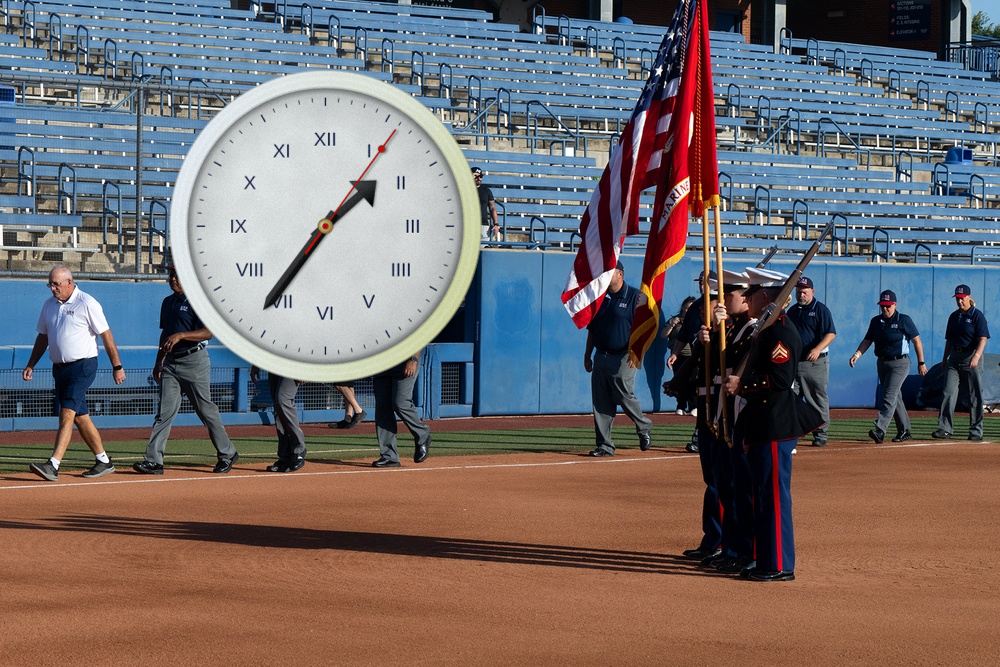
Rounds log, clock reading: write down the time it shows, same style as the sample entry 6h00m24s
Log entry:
1h36m06s
